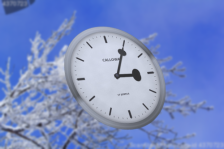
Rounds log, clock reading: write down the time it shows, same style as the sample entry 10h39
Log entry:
3h05
